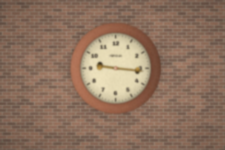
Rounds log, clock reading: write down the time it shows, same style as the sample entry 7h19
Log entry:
9h16
